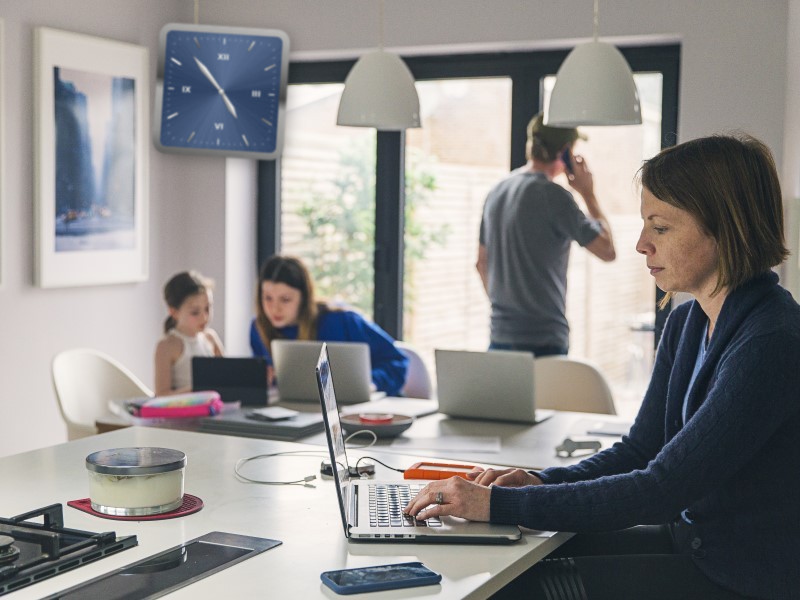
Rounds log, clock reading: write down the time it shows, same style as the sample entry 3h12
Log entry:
4h53
